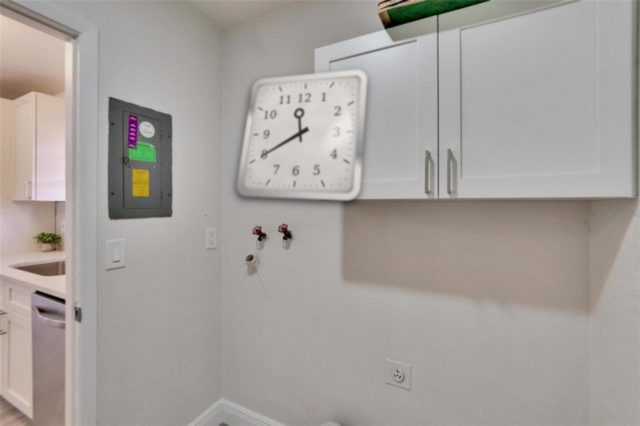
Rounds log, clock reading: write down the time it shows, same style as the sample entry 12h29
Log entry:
11h40
